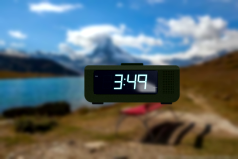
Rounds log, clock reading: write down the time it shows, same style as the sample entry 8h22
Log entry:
3h49
